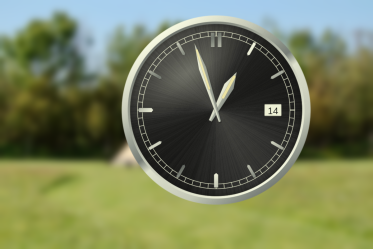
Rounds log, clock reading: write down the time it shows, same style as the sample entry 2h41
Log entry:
12h57
